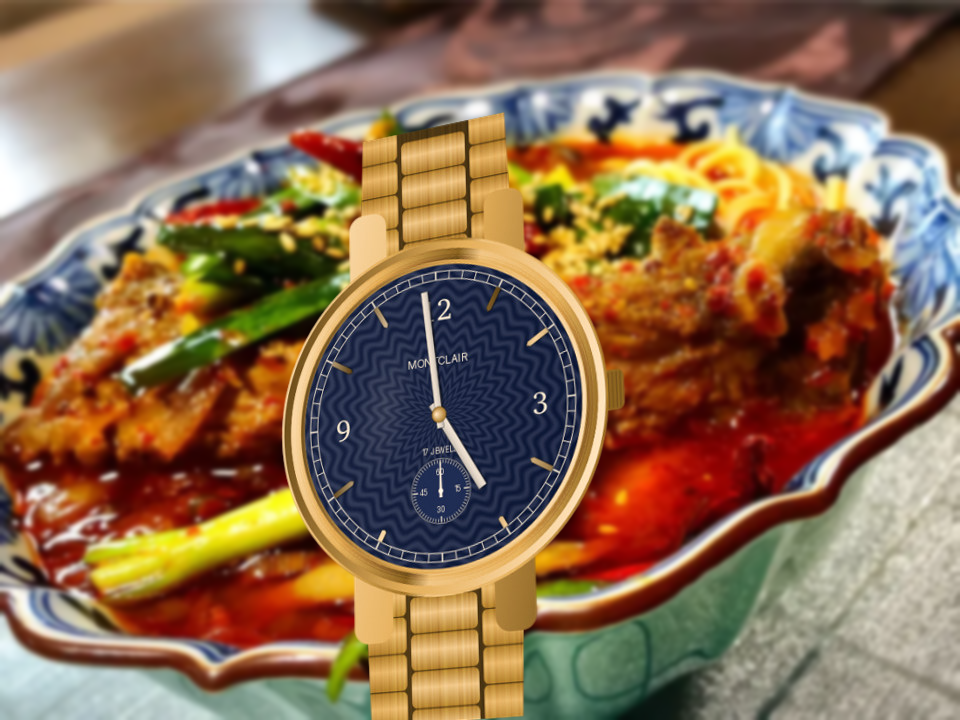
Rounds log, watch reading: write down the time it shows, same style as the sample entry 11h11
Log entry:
4h59
